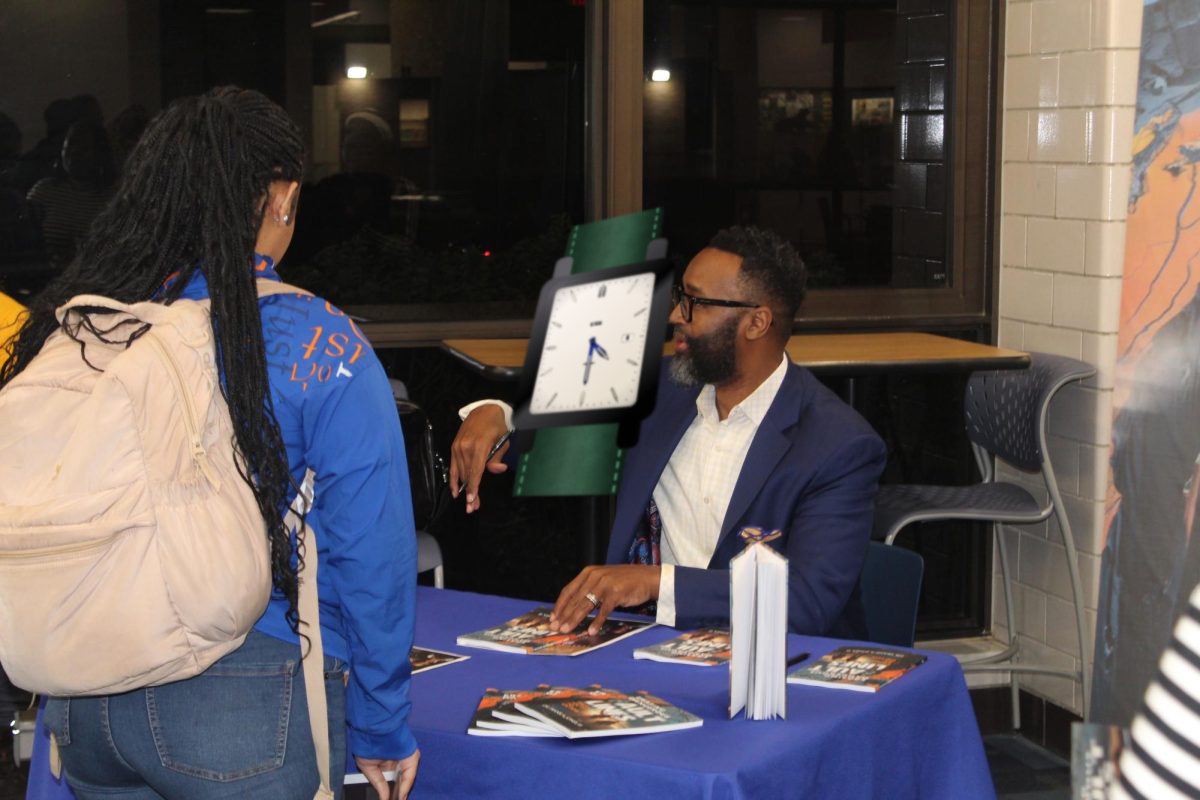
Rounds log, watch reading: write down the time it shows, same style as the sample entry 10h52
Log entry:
4h30
